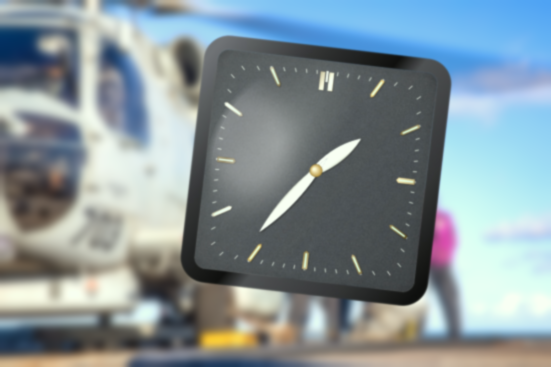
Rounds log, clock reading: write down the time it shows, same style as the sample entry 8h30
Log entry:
1h36
